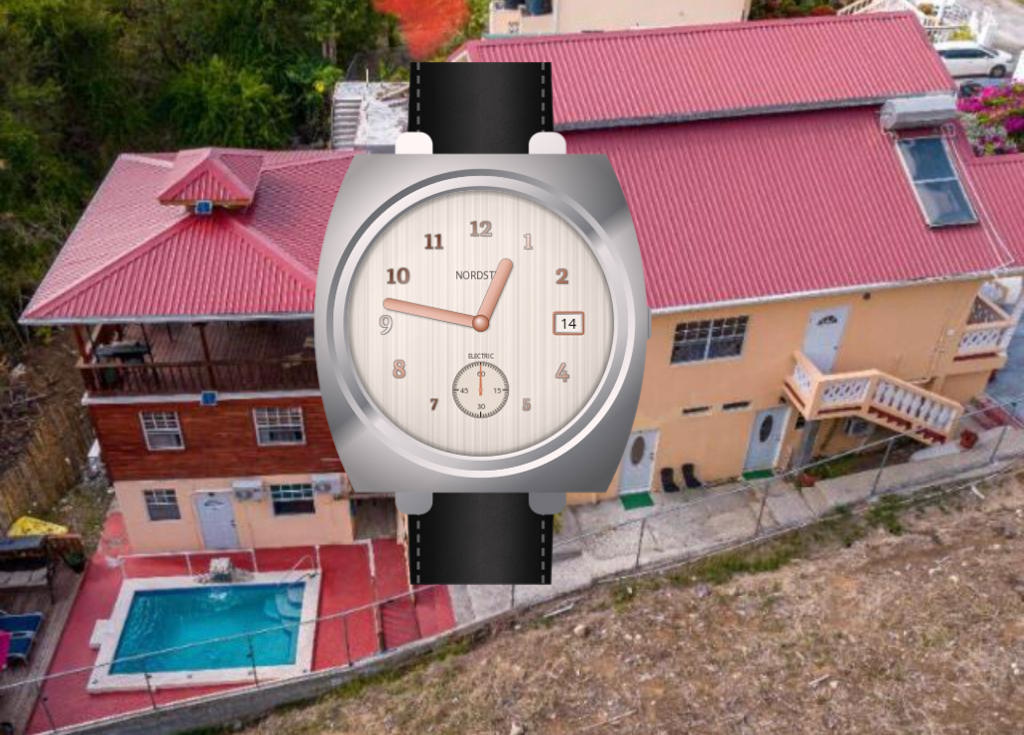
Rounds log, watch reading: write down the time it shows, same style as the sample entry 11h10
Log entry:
12h47
